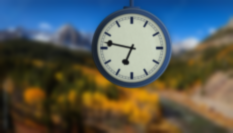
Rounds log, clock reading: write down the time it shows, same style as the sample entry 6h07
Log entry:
6h47
